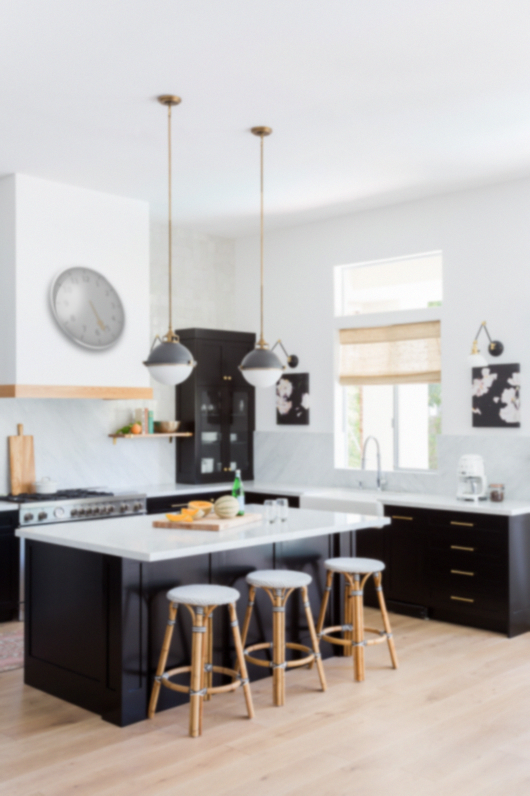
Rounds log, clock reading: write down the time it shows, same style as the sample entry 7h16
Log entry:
5h27
